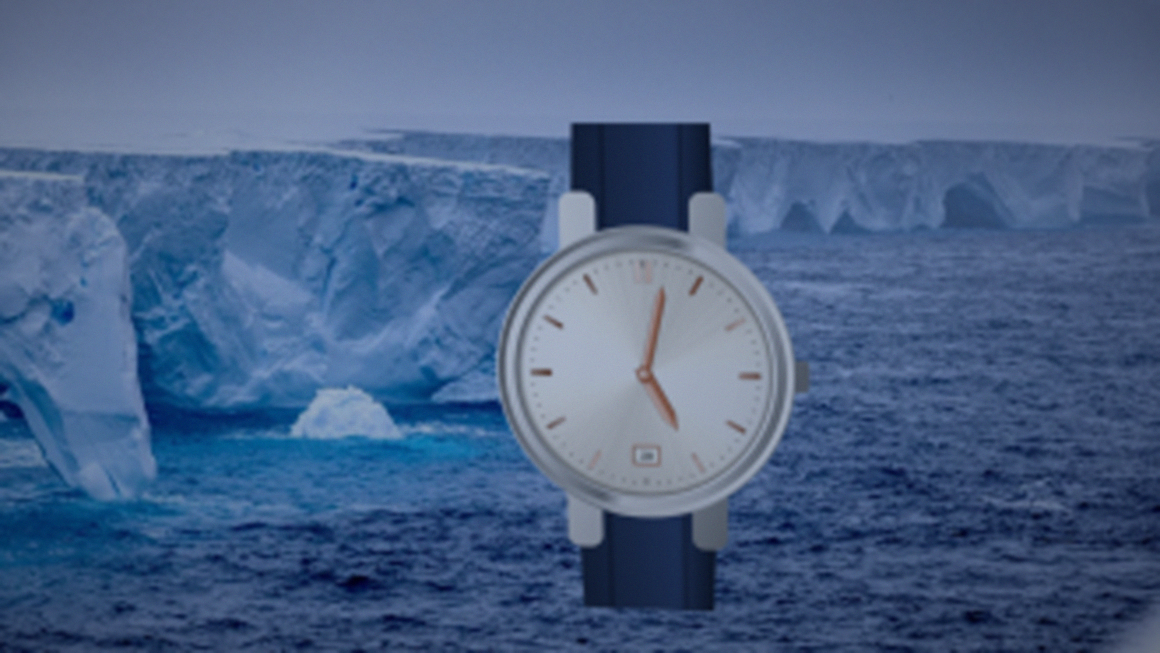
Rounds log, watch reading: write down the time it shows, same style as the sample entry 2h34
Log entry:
5h02
